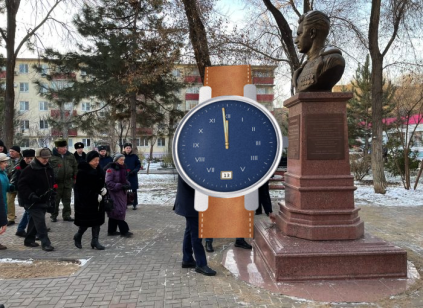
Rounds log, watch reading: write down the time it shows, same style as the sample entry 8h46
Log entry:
11h59
